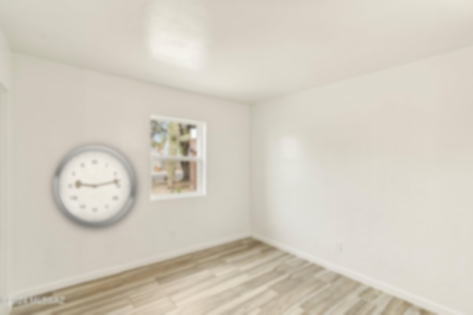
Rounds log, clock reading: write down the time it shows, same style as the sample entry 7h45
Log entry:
9h13
